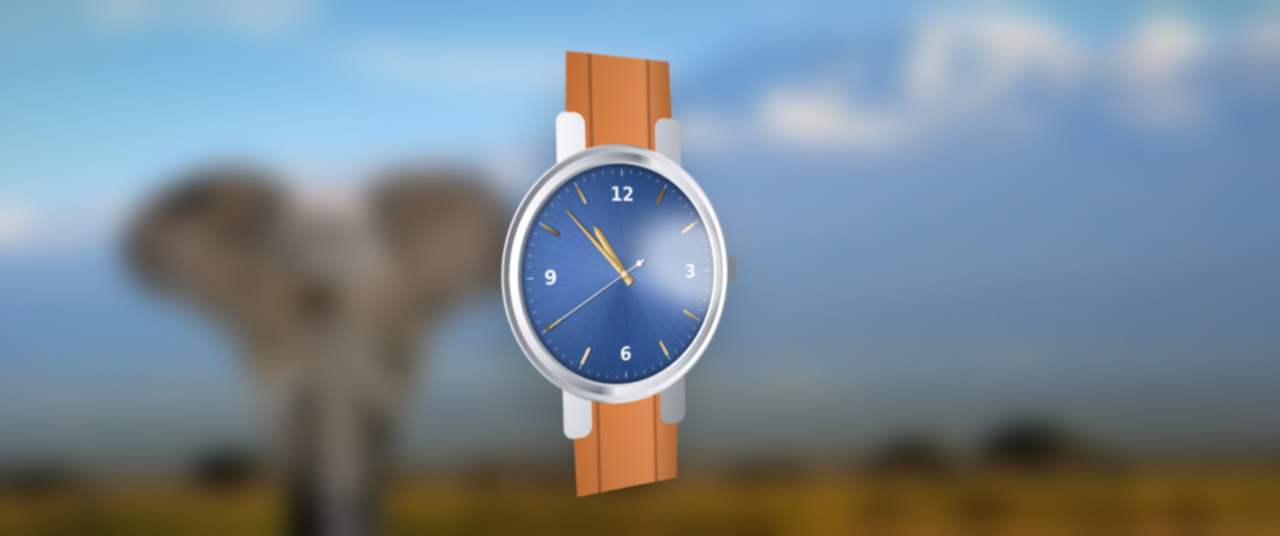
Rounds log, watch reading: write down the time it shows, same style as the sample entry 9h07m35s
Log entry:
10h52m40s
